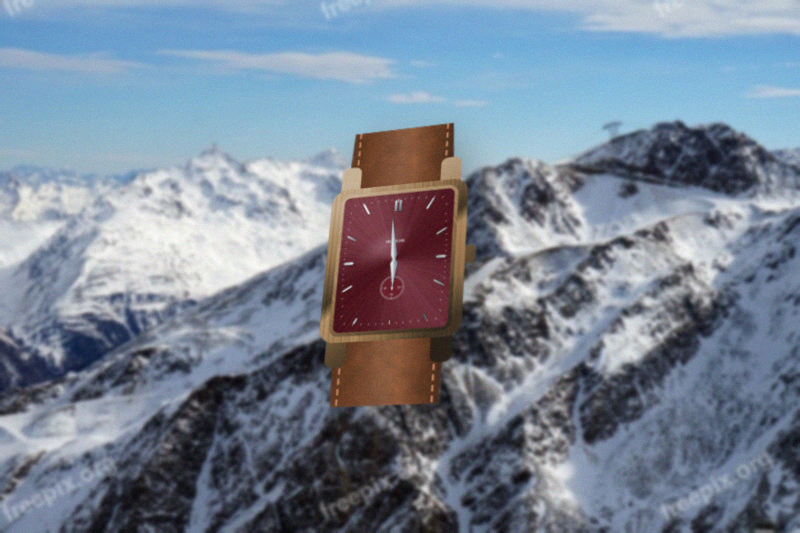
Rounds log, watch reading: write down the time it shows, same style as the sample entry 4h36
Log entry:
5h59
